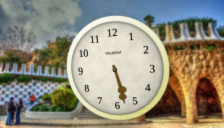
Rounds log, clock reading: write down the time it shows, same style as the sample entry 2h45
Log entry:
5h28
